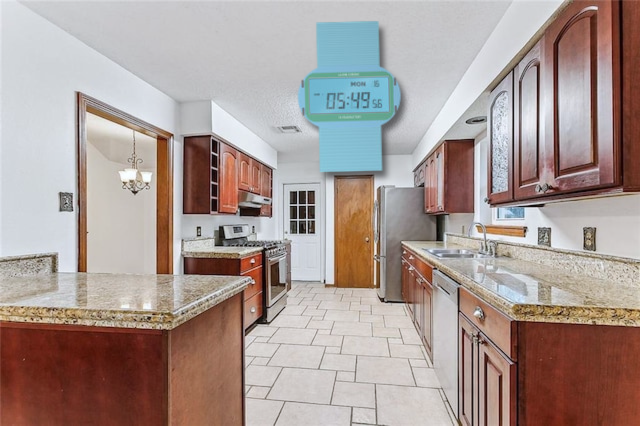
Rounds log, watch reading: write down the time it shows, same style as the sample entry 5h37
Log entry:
5h49
